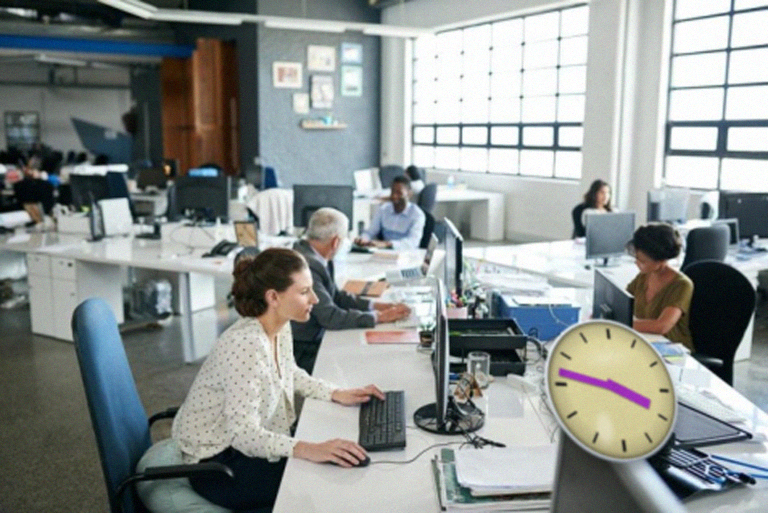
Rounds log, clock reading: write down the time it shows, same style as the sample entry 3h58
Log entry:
3h47
